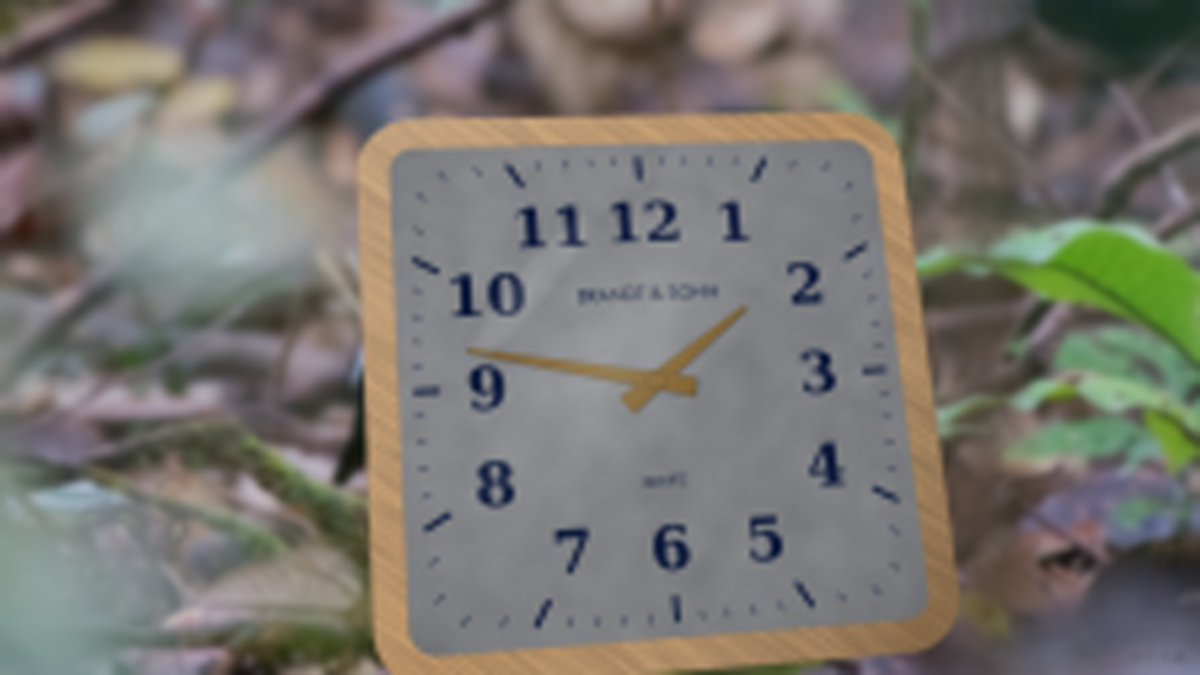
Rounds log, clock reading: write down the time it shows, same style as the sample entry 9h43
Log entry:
1h47
